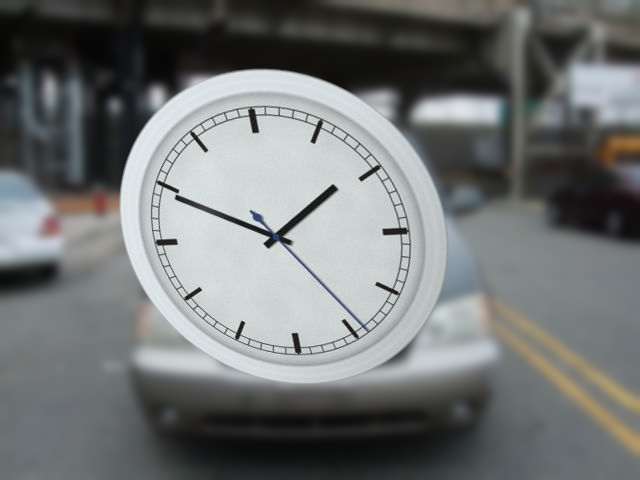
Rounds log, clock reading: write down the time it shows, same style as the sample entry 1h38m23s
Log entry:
1h49m24s
